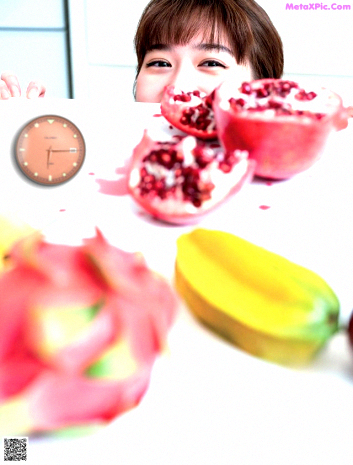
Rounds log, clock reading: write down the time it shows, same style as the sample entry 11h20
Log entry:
6h15
